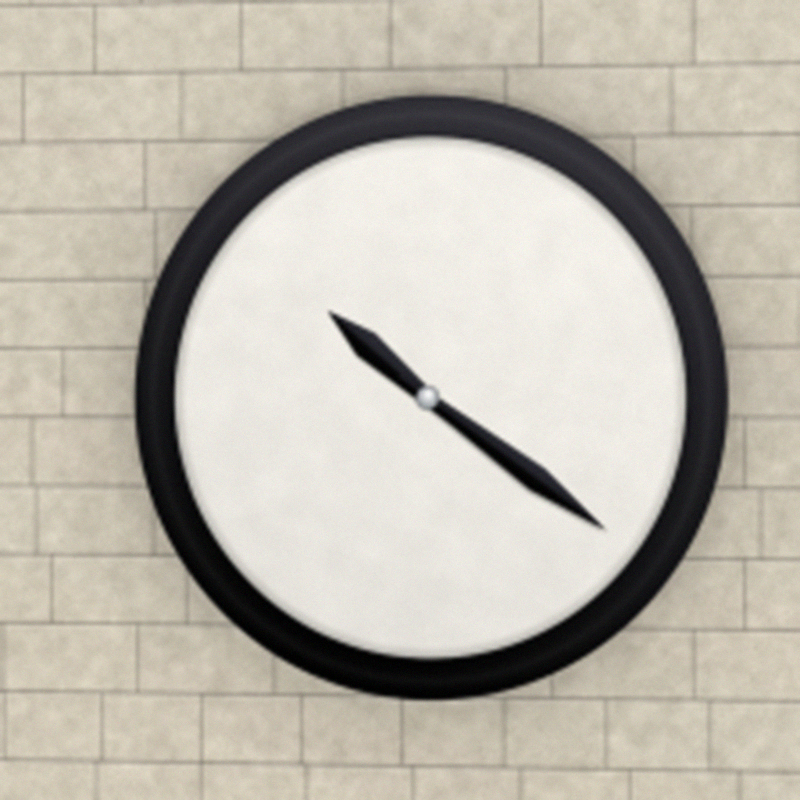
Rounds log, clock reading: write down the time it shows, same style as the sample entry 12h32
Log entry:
10h21
